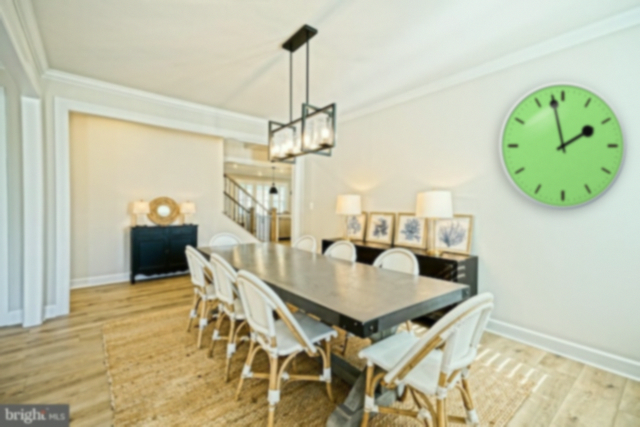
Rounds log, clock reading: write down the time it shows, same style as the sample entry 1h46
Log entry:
1h58
